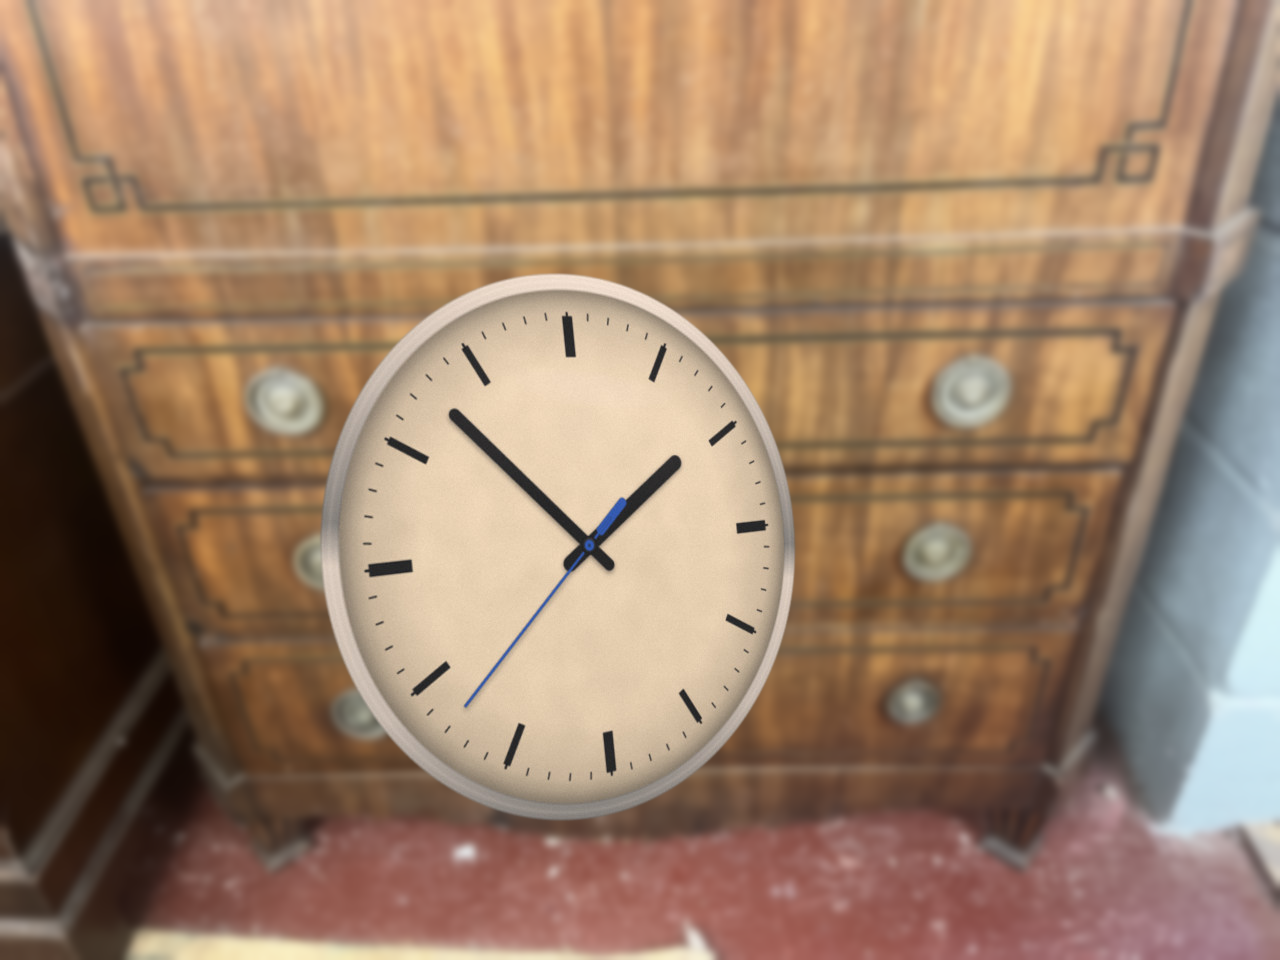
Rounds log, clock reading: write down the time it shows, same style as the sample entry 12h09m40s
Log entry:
1h52m38s
